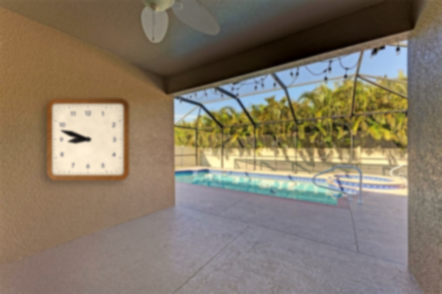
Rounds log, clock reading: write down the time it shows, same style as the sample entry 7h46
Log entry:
8h48
